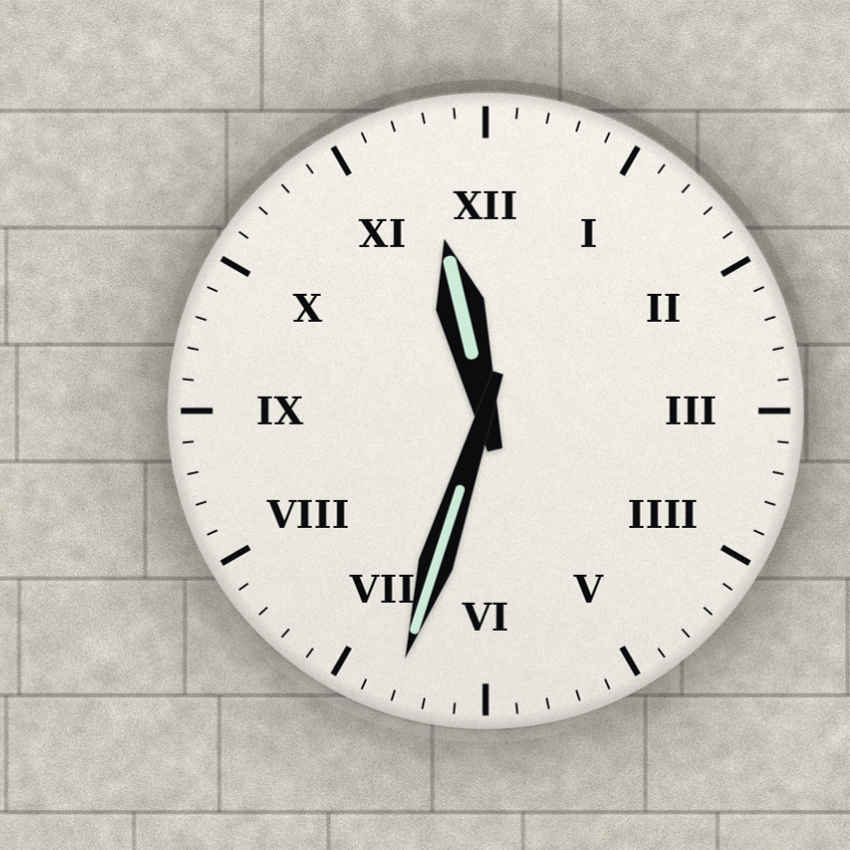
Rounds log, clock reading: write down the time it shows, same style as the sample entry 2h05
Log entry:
11h33
